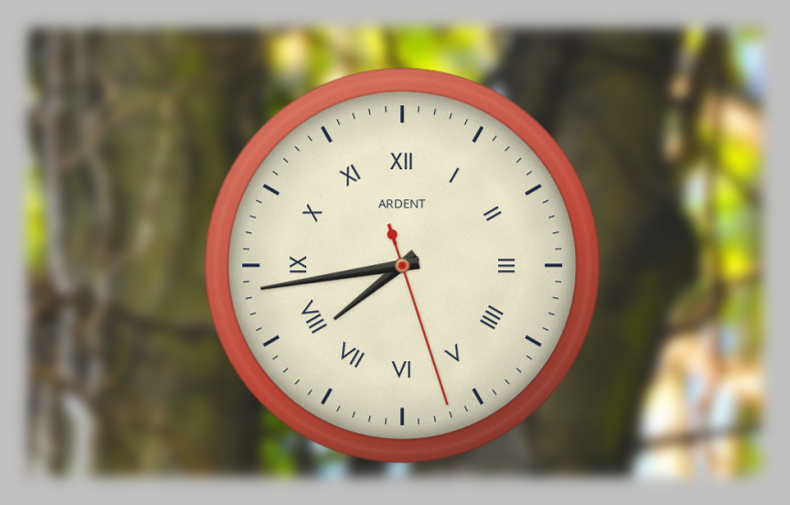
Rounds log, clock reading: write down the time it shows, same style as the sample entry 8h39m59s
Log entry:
7h43m27s
